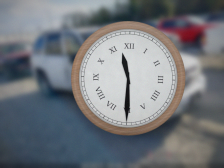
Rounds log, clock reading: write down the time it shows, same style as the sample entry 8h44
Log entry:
11h30
